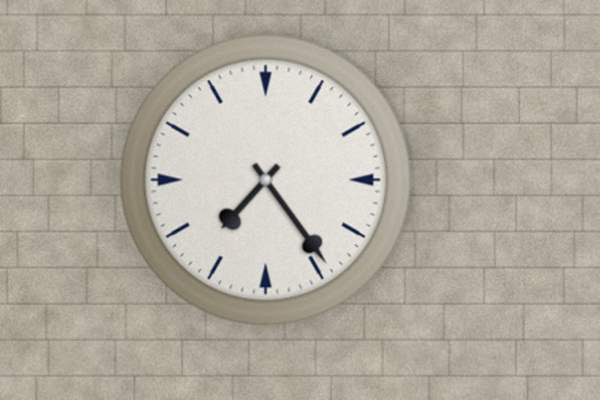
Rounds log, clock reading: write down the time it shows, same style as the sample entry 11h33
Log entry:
7h24
